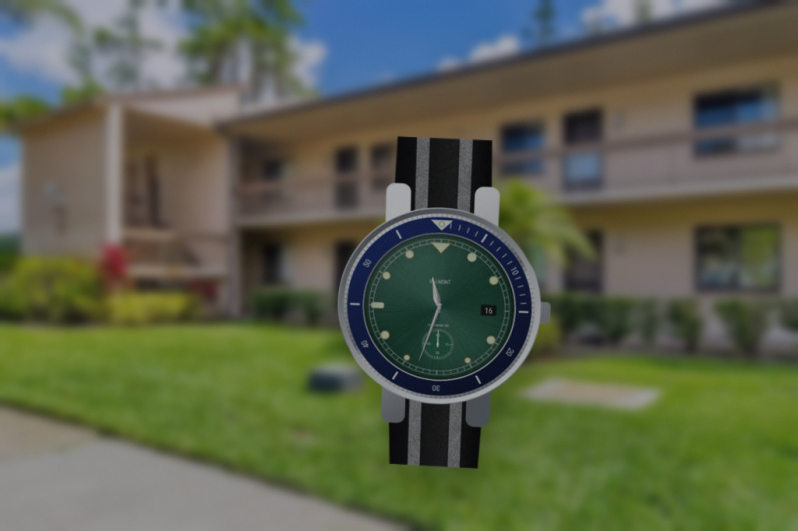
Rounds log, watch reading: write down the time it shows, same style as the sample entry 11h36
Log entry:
11h33
